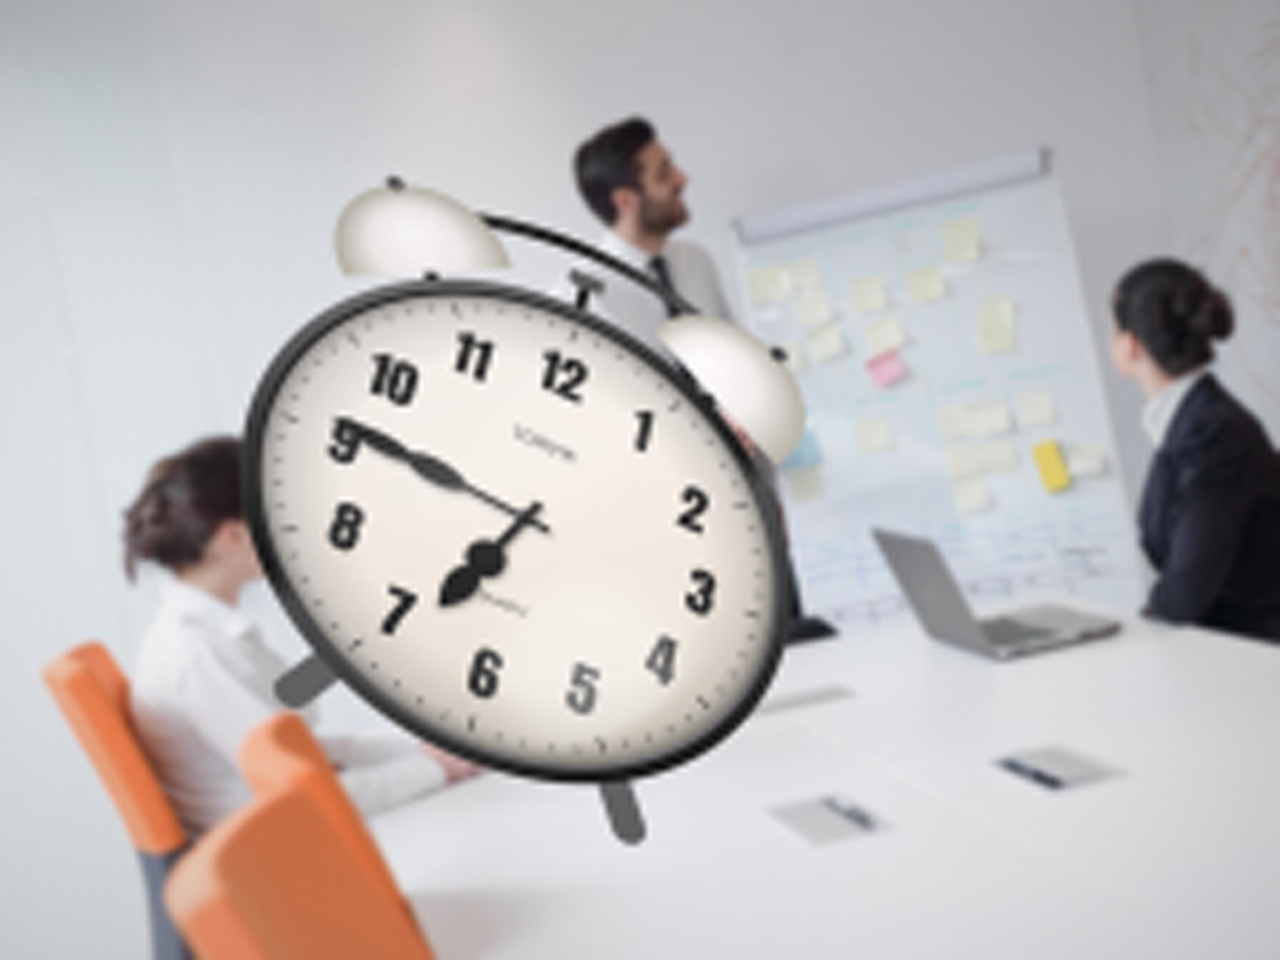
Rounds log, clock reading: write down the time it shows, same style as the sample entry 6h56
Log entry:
6h46
